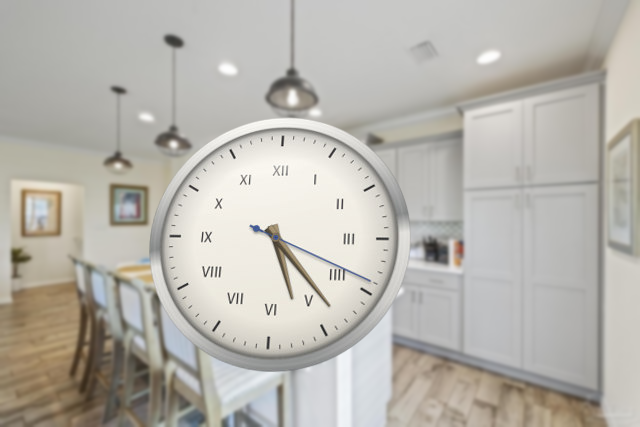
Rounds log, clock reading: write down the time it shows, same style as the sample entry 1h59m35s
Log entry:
5h23m19s
